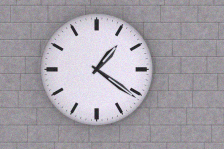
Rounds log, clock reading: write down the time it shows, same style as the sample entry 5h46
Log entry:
1h21
